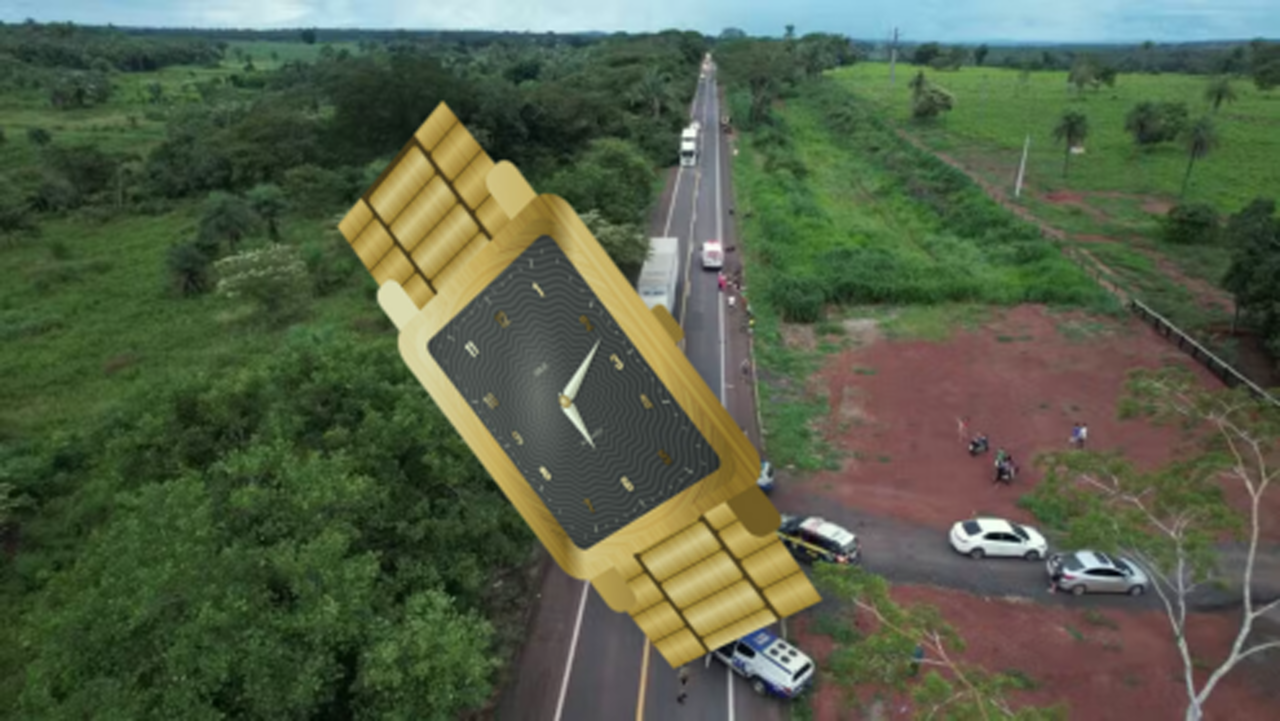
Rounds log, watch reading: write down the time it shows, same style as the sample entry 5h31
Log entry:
6h12
